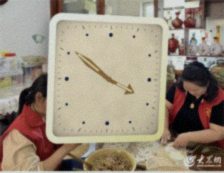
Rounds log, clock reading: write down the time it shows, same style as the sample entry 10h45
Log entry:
3h51
